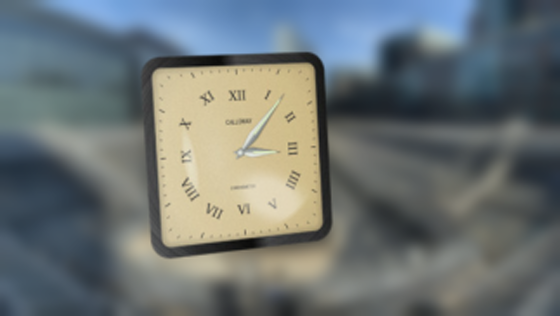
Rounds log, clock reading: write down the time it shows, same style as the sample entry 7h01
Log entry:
3h07
